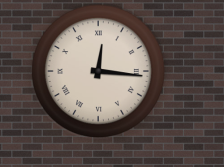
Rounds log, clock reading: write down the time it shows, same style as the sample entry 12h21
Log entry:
12h16
